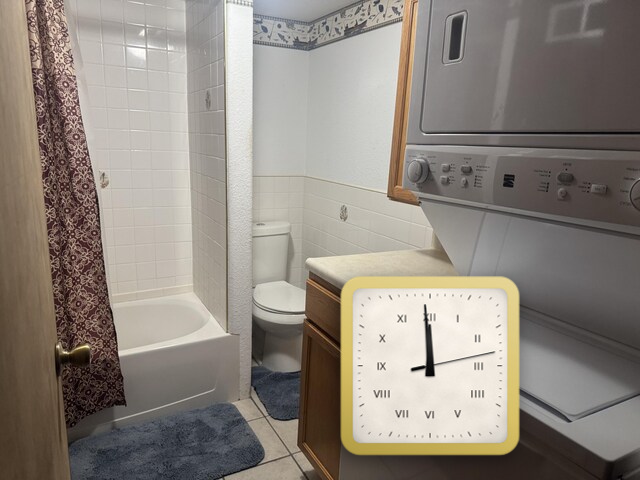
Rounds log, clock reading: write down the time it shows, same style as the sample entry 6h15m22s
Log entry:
11h59m13s
